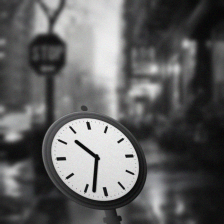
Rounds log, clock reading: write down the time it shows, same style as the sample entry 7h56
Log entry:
10h33
